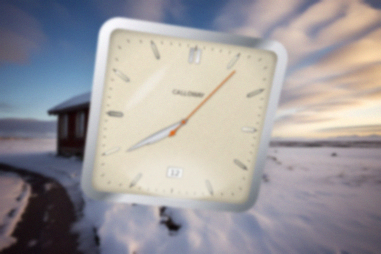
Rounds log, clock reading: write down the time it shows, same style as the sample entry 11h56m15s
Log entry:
7h39m06s
